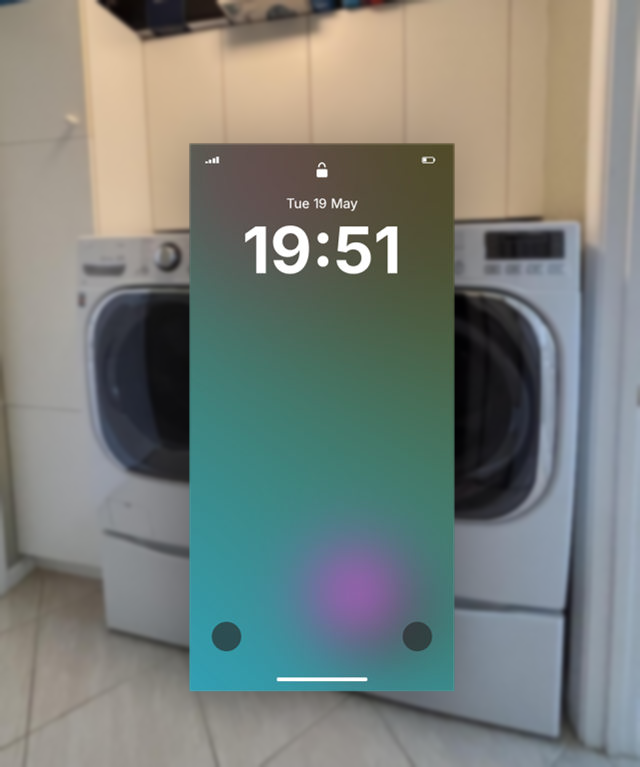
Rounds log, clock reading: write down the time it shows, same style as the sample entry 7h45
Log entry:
19h51
